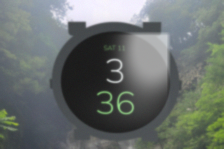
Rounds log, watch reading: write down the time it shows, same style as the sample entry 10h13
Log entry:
3h36
